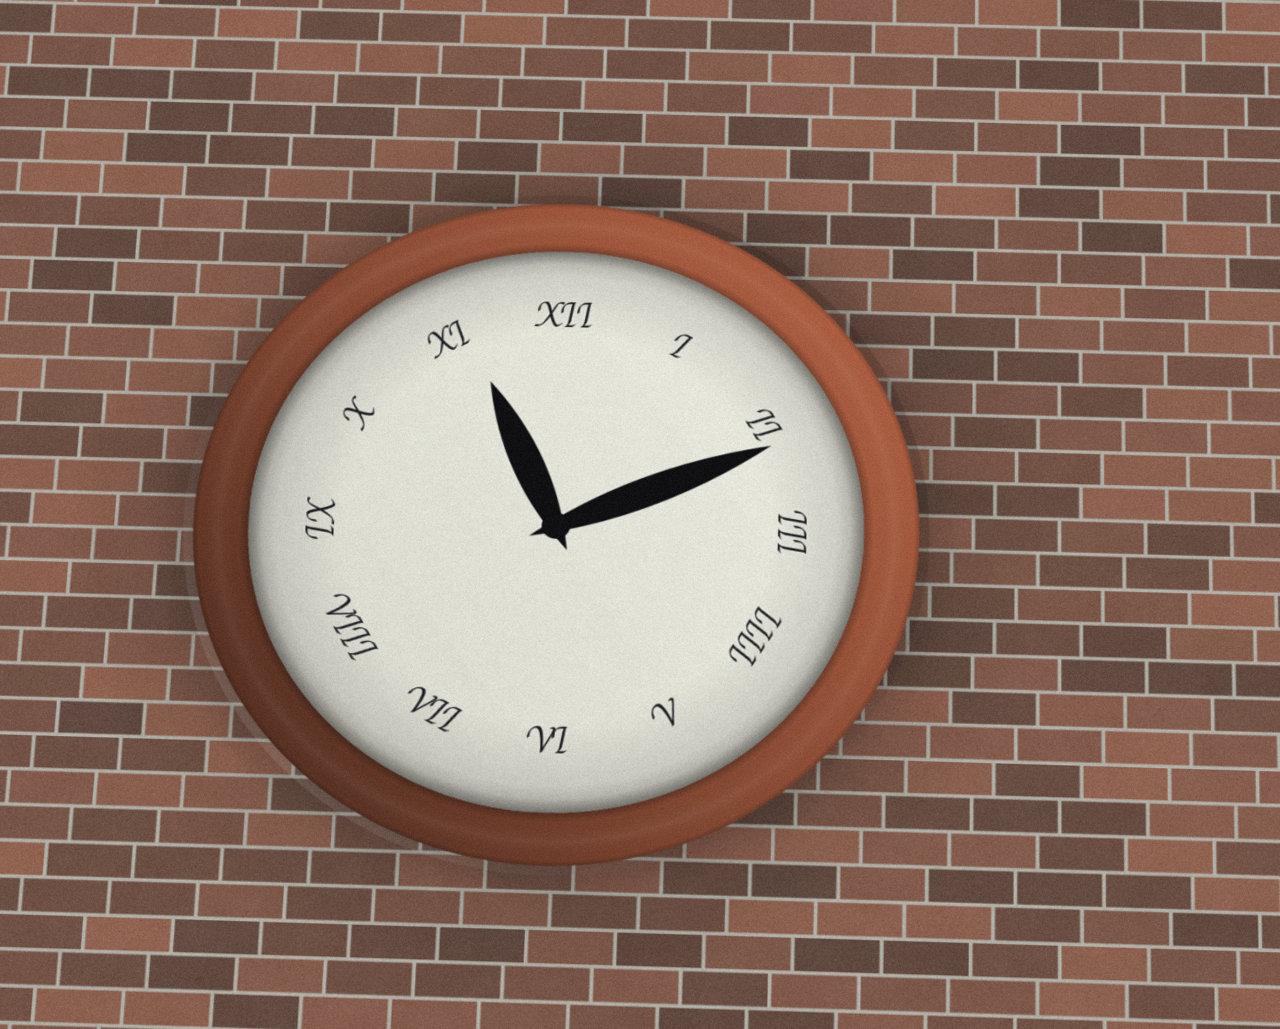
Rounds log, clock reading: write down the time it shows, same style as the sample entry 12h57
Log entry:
11h11
